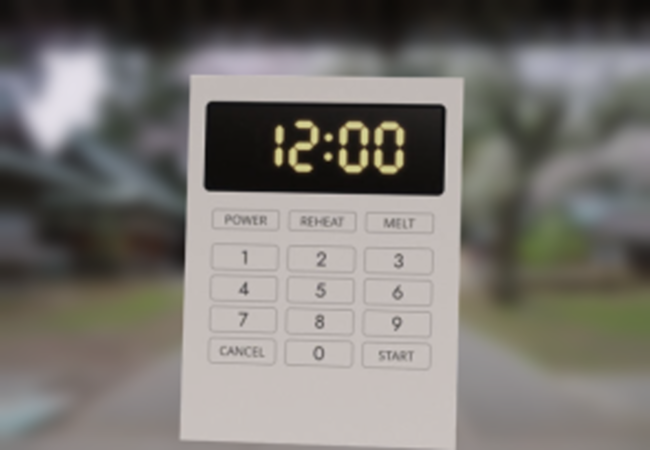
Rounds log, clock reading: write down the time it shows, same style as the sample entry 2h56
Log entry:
12h00
